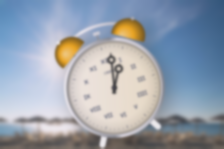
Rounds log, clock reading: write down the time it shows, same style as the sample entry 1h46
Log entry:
1h02
